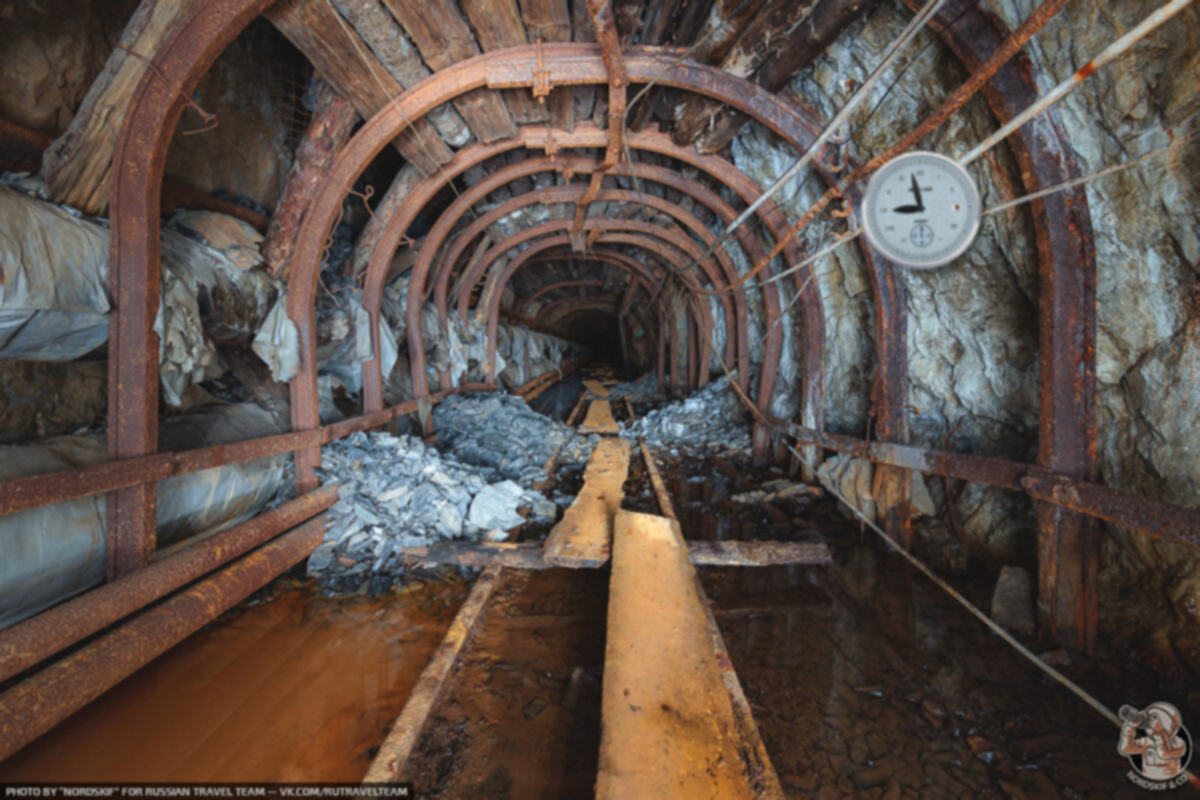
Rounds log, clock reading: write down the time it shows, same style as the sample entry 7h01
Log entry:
8h58
